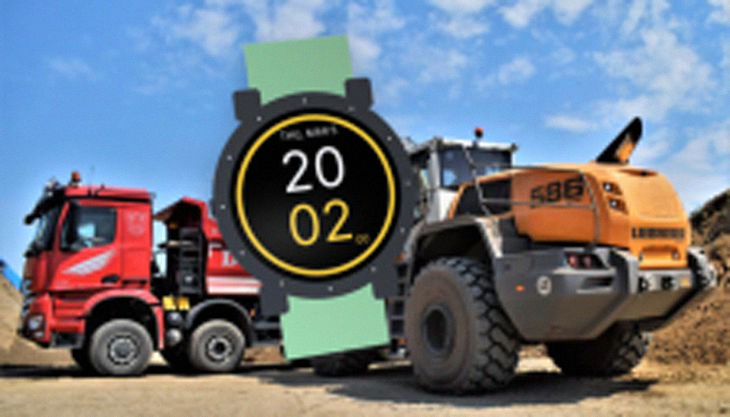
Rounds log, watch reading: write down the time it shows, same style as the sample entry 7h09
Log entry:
20h02
